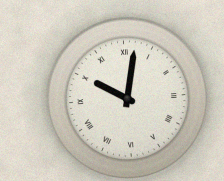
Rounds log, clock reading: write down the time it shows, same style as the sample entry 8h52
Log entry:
10h02
